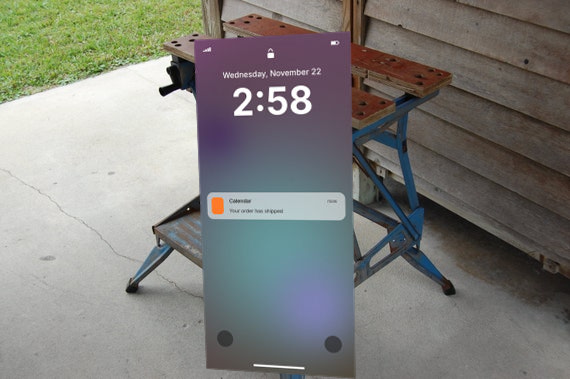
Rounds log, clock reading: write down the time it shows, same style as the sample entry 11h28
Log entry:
2h58
